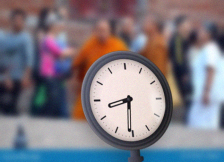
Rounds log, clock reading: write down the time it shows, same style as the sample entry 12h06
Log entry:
8h31
